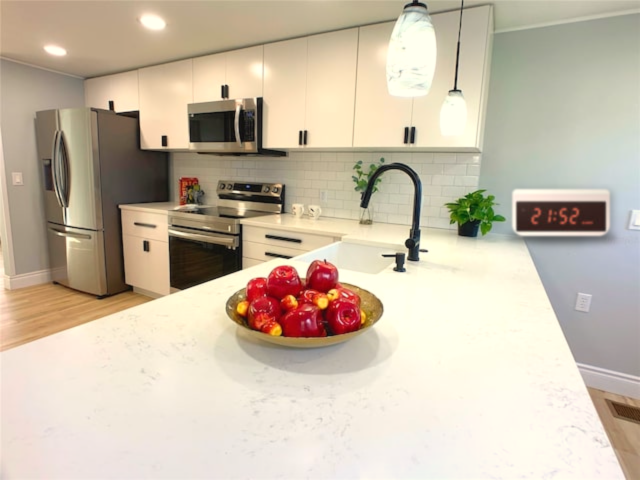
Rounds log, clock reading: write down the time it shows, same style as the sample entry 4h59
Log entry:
21h52
